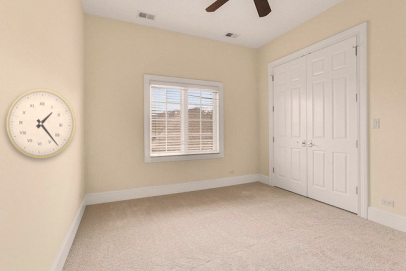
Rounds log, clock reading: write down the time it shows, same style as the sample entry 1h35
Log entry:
1h23
